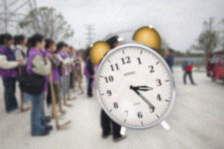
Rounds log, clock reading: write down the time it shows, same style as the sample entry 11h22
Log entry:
3h24
